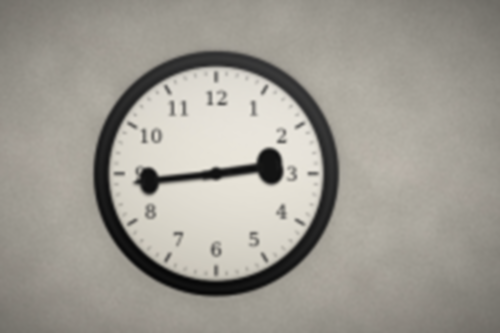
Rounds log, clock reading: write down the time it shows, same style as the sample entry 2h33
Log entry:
2h44
